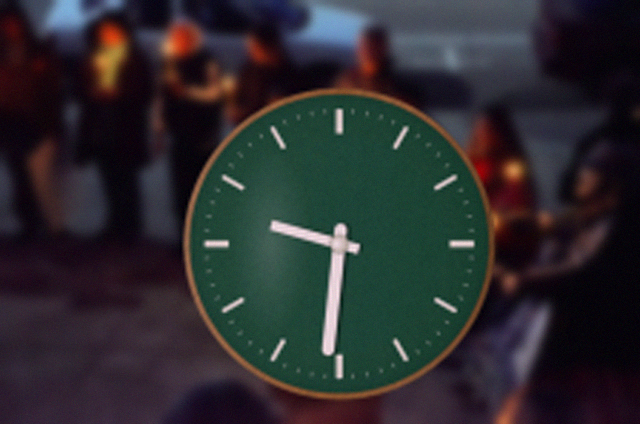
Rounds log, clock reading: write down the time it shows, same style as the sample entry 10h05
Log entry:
9h31
